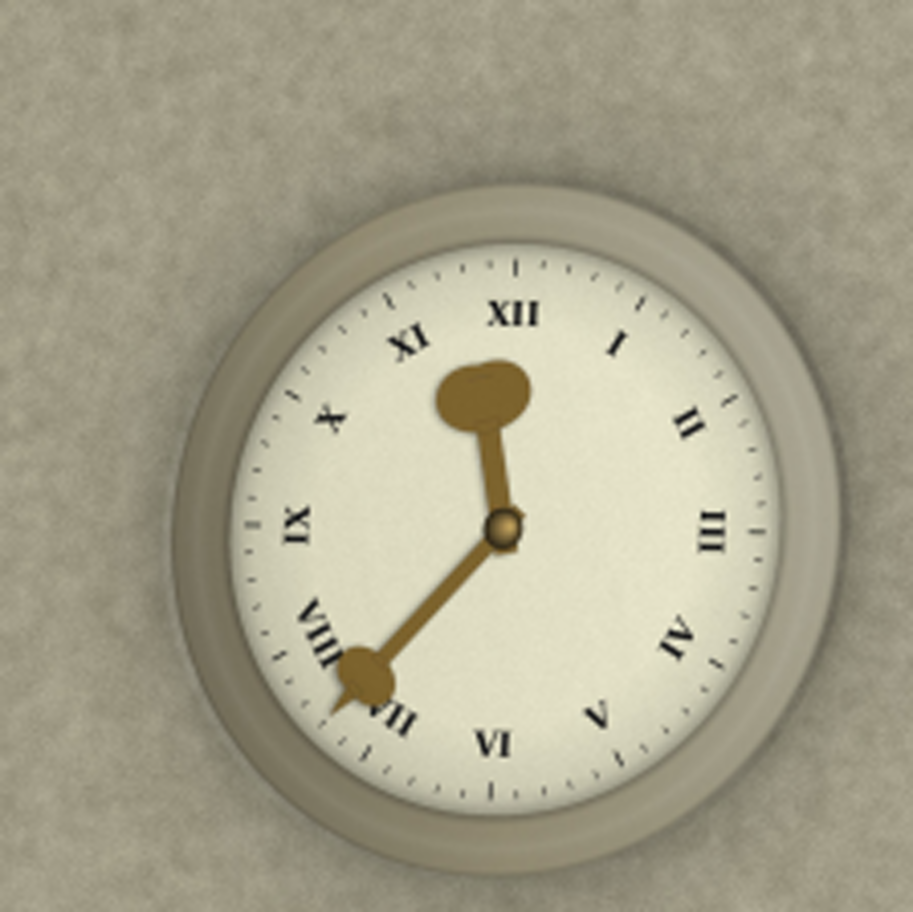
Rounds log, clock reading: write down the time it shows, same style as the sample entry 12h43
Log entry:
11h37
